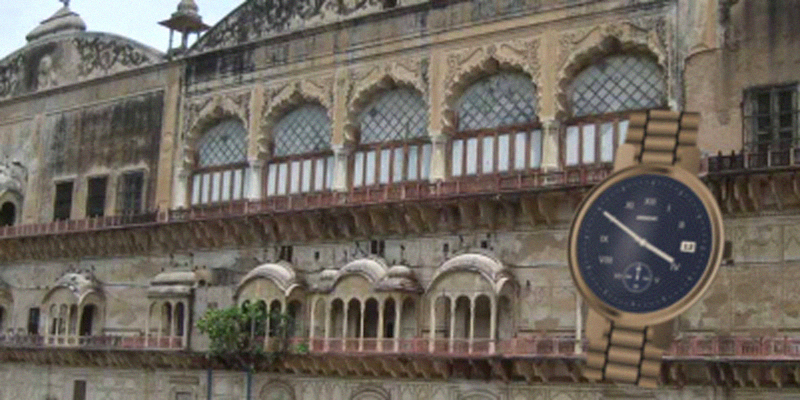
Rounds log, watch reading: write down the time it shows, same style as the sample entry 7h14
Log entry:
3h50
